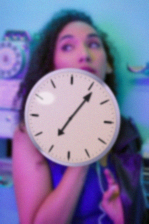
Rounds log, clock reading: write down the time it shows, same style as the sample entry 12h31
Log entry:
7h06
